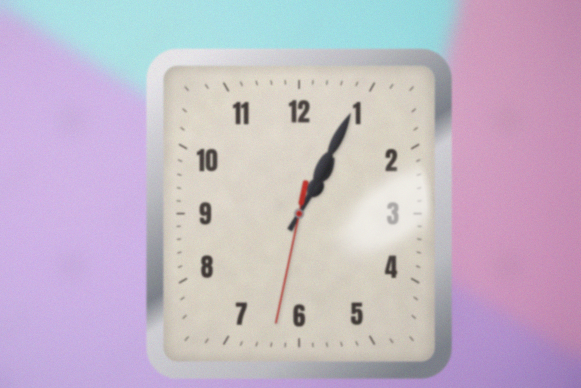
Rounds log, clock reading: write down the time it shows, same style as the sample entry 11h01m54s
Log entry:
1h04m32s
